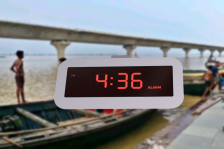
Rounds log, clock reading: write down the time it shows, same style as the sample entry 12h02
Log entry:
4h36
